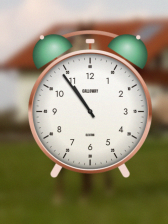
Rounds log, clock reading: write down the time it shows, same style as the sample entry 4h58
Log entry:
10h54
